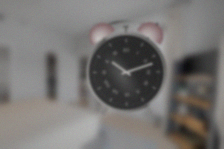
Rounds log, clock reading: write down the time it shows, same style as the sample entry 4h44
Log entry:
10h12
